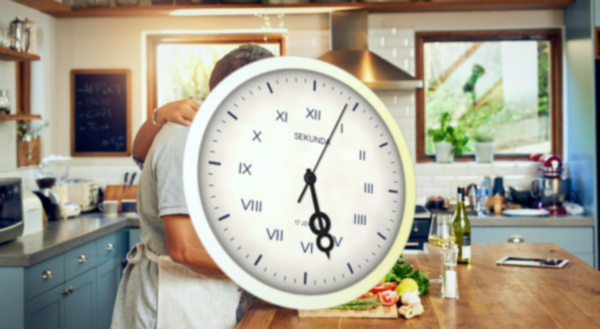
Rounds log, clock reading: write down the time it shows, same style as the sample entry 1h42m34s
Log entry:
5h27m04s
